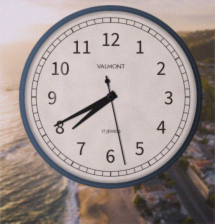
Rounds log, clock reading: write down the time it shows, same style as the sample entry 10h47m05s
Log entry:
7h40m28s
